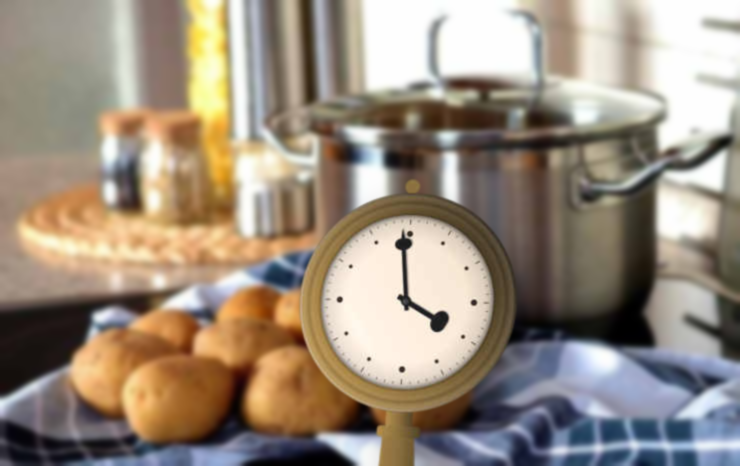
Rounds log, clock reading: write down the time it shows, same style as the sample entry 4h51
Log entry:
3h59
